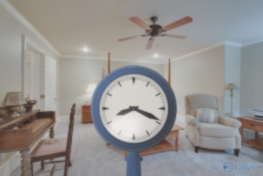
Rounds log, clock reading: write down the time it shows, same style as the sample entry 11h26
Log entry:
8h19
